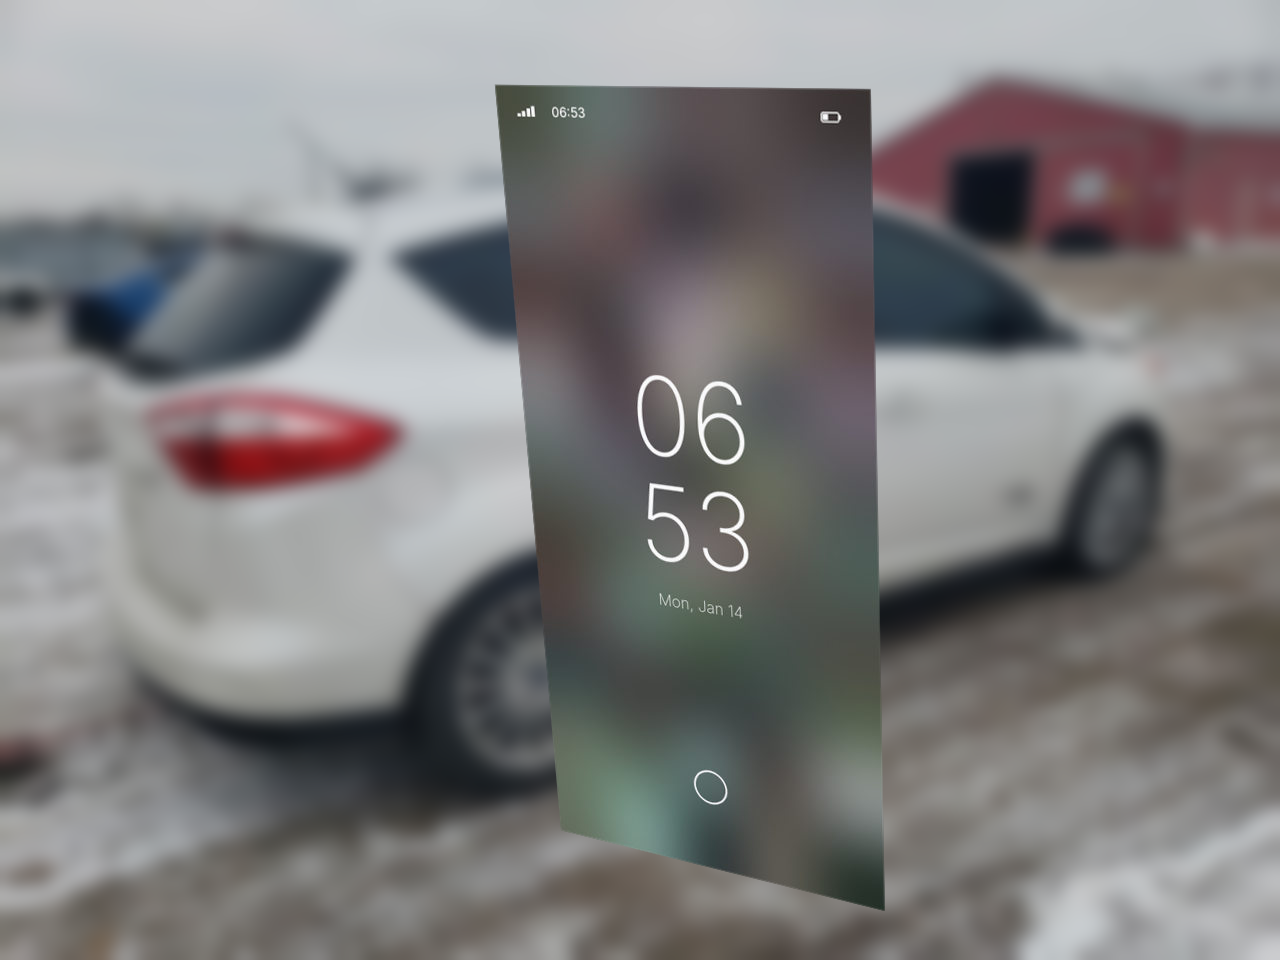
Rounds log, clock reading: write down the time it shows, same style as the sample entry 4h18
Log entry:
6h53
